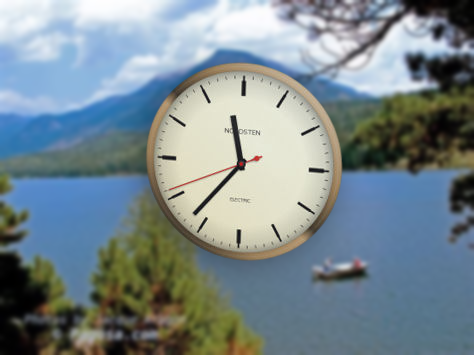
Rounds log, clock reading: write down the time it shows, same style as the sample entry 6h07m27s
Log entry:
11h36m41s
